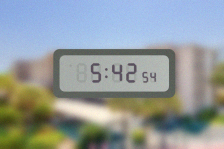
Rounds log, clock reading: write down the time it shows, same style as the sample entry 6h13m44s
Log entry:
5h42m54s
